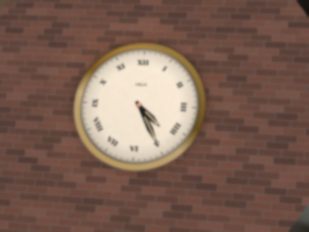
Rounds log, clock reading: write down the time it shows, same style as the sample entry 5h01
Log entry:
4h25
